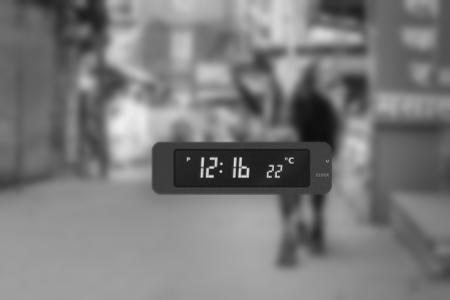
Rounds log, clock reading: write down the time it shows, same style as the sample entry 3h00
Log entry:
12h16
